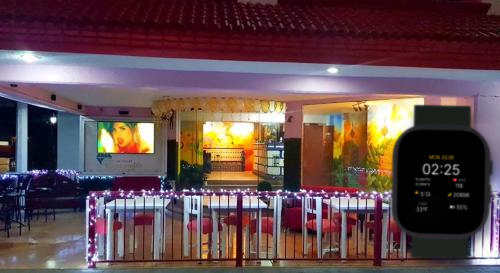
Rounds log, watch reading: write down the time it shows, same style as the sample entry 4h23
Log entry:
2h25
